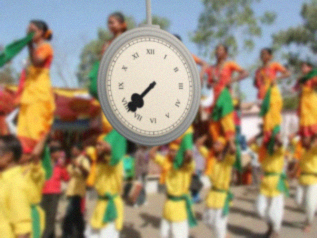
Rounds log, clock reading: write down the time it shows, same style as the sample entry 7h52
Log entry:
7h38
